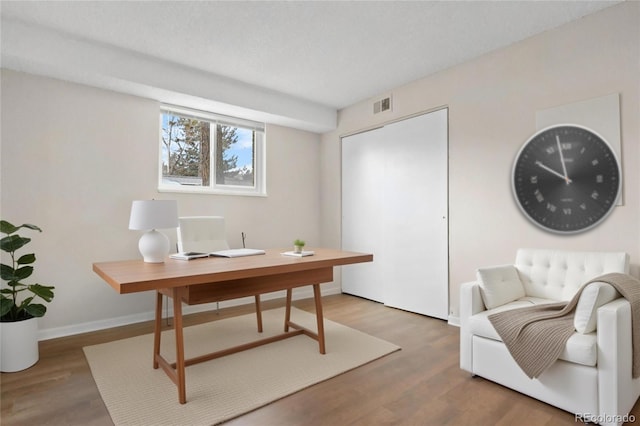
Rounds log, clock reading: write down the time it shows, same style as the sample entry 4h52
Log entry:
9h58
